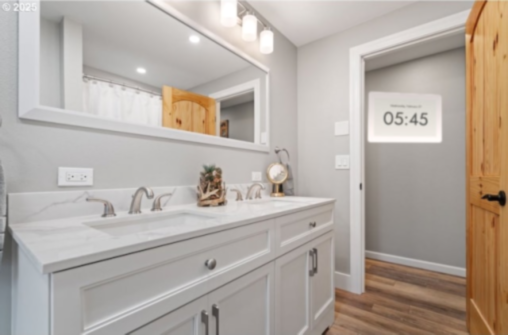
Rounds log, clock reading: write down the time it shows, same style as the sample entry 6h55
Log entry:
5h45
